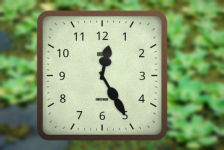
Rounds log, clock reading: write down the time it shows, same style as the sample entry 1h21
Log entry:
12h25
